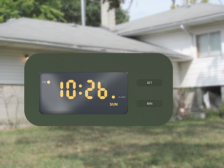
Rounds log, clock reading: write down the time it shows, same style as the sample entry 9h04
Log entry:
10h26
